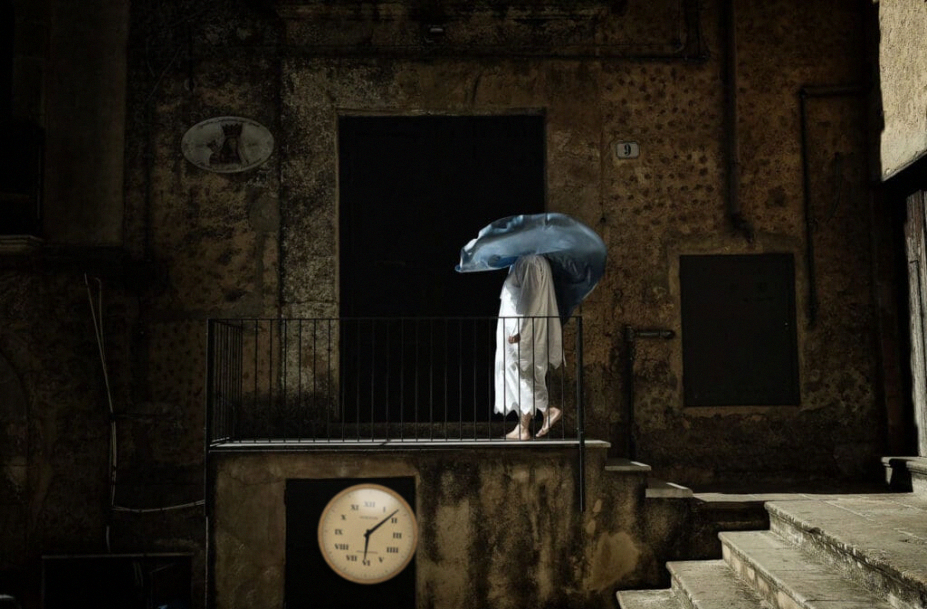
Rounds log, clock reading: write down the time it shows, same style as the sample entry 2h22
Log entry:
6h08
